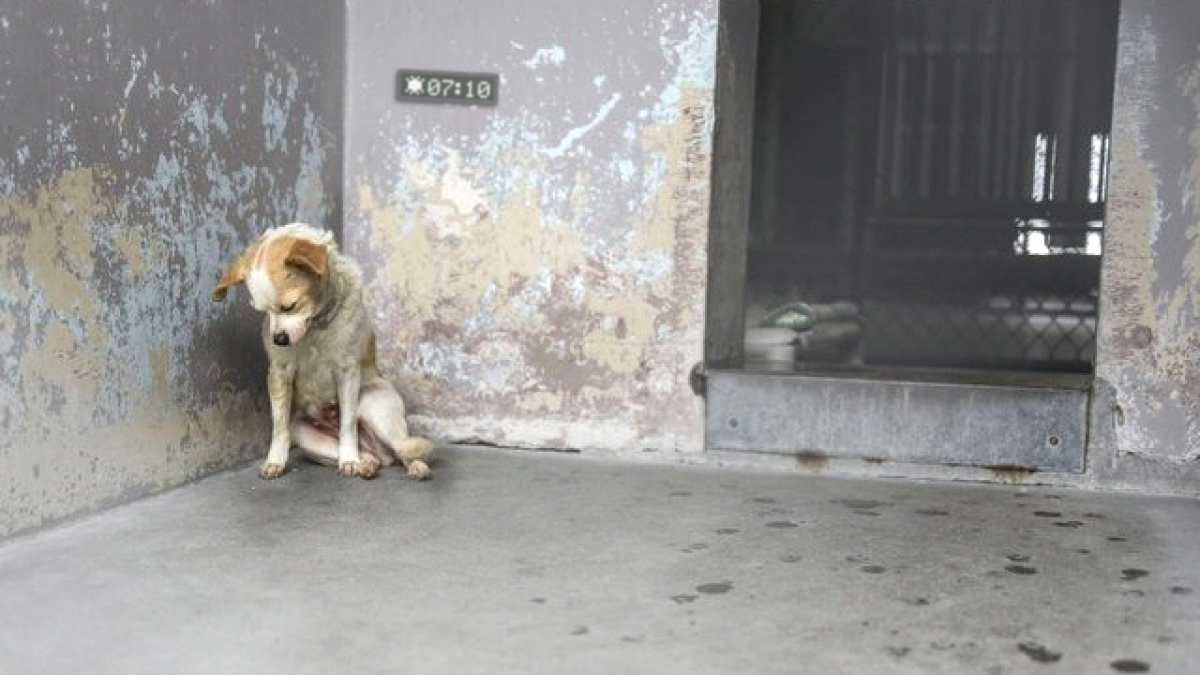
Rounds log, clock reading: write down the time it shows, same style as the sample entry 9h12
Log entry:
7h10
